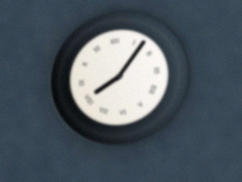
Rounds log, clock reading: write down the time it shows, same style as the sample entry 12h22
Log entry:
8h07
